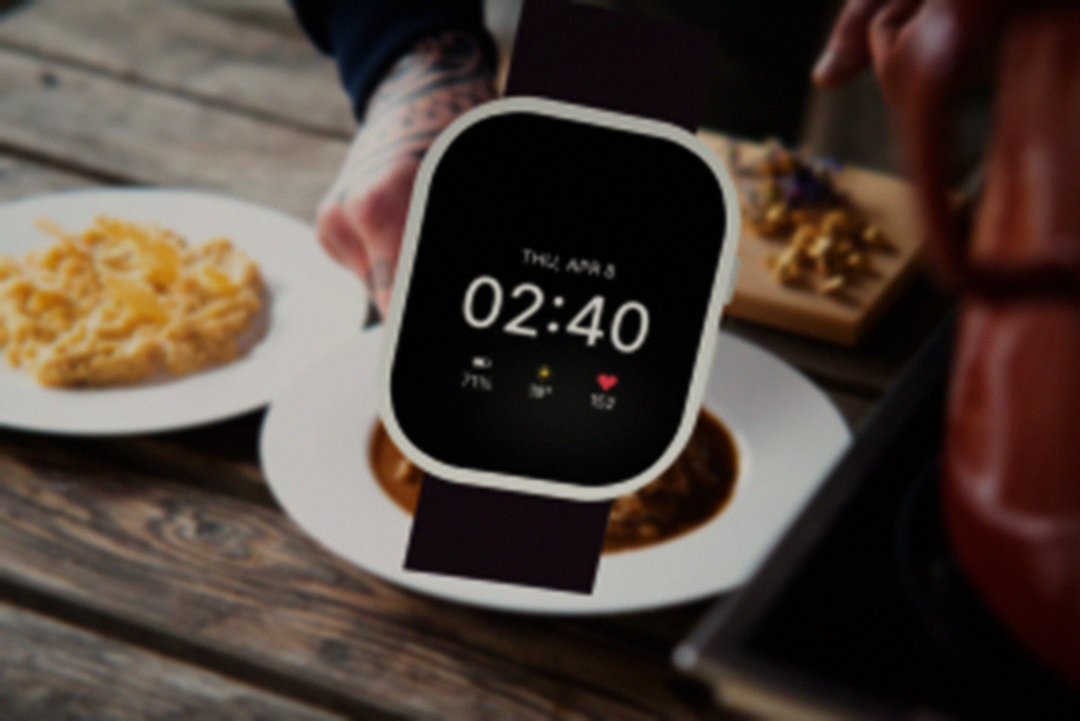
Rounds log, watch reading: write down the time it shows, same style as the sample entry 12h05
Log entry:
2h40
